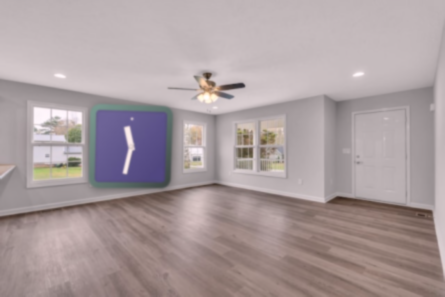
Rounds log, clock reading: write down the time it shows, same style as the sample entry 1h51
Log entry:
11h32
